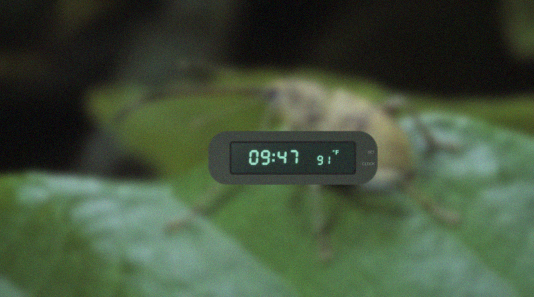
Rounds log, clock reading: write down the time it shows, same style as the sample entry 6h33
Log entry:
9h47
